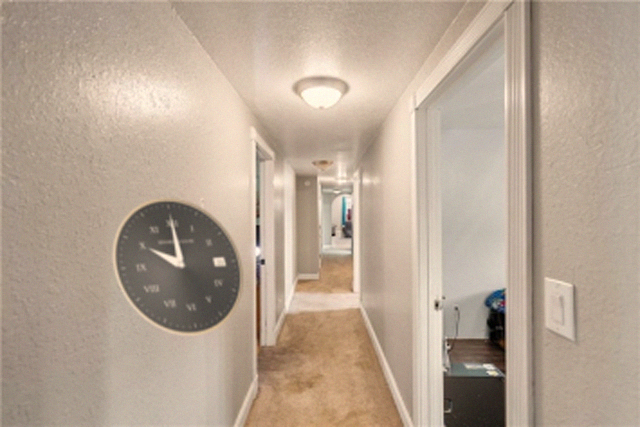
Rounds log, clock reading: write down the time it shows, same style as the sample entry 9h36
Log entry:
10h00
